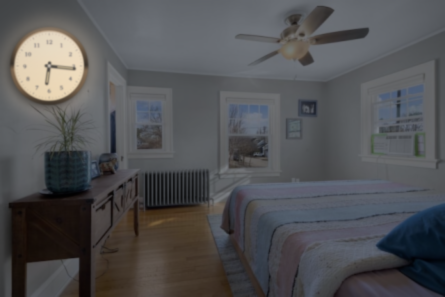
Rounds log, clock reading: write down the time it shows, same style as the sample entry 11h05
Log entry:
6h16
